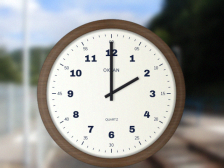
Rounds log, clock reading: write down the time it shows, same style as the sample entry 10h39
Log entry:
2h00
